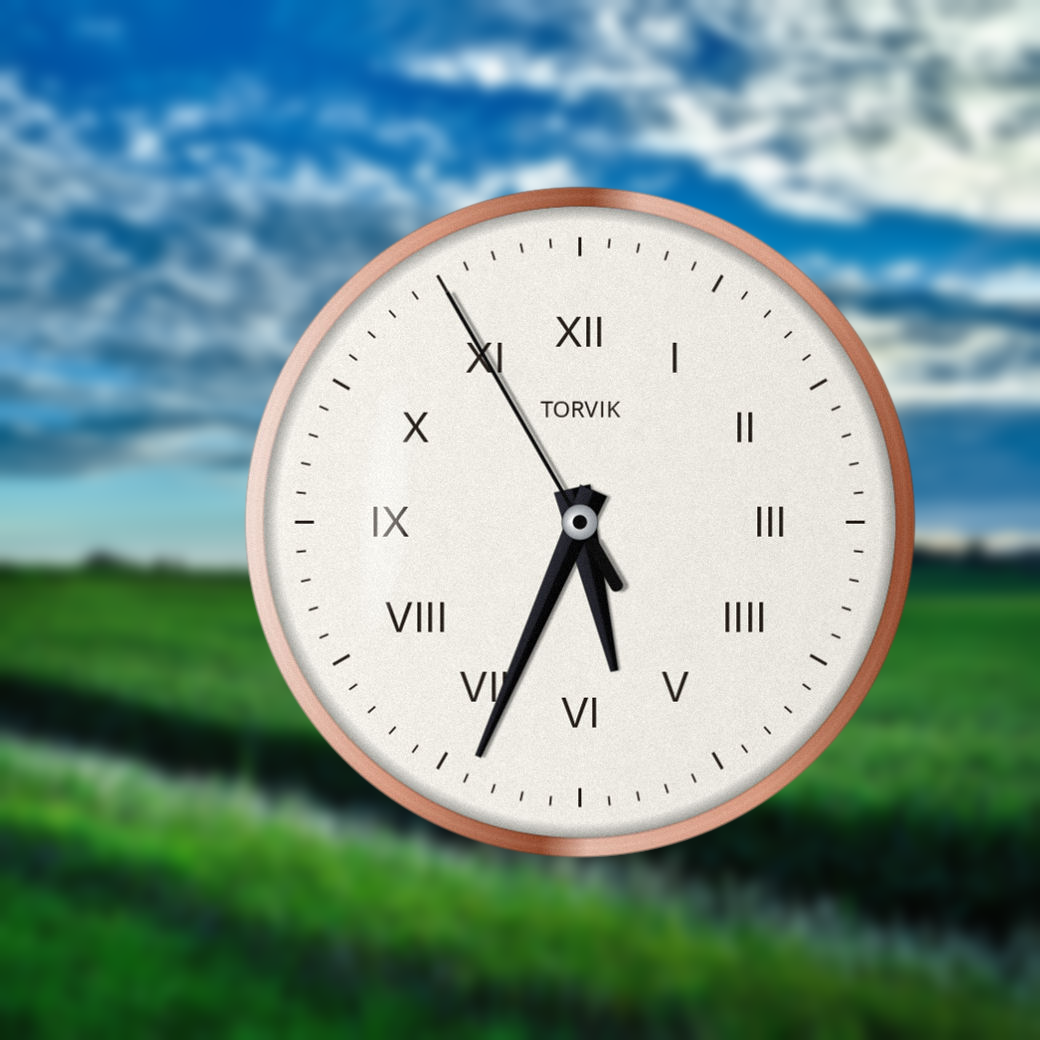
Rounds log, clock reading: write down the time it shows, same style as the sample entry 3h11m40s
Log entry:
5h33m55s
